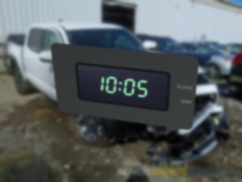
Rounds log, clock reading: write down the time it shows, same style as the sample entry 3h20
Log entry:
10h05
